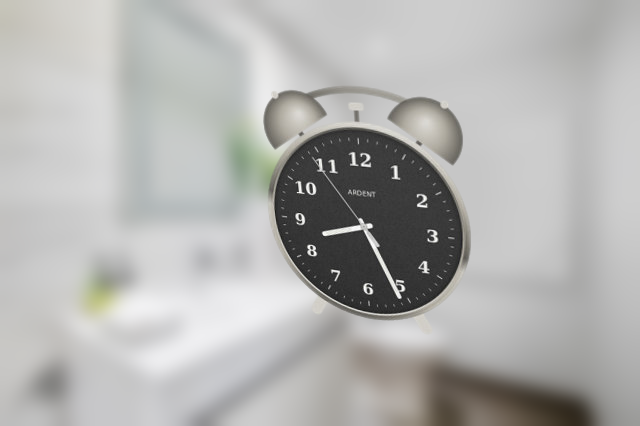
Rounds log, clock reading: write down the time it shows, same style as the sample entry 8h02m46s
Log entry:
8h25m54s
